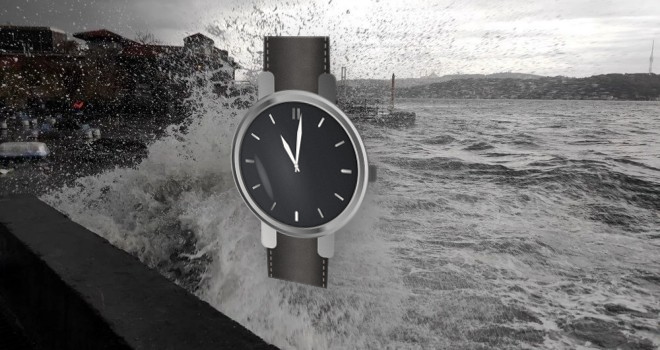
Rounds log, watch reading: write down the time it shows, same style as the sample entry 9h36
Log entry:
11h01
